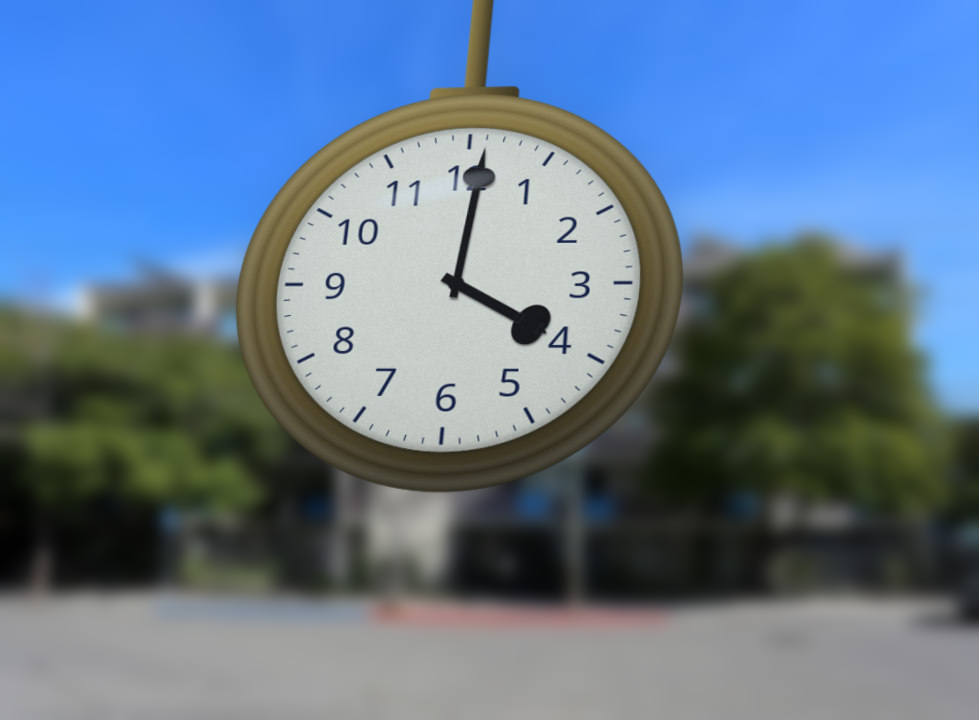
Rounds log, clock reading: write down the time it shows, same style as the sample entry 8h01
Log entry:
4h01
